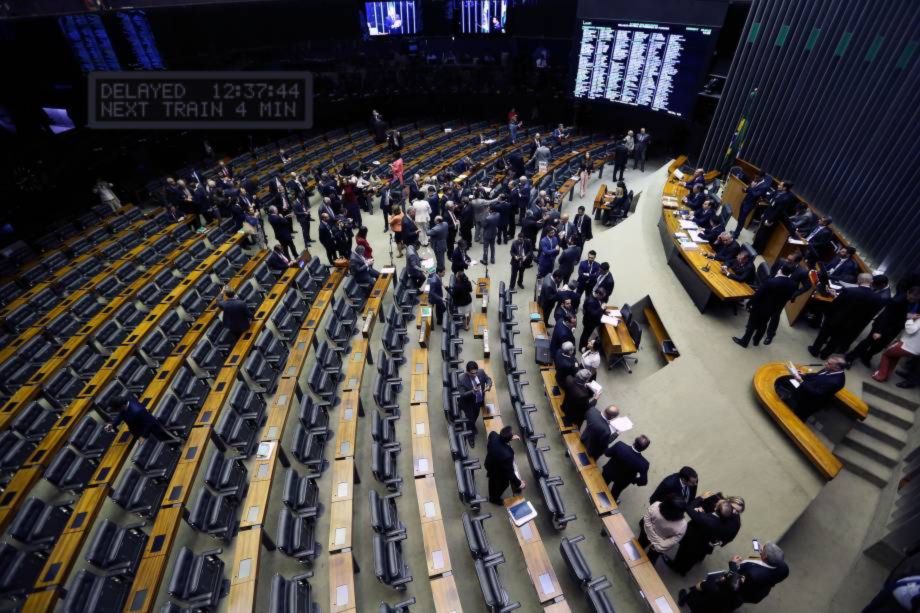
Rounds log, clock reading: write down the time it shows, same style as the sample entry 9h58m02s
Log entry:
12h37m44s
